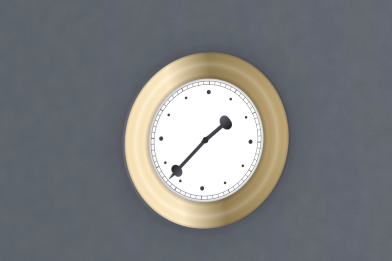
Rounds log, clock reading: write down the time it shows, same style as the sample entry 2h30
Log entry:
1h37
